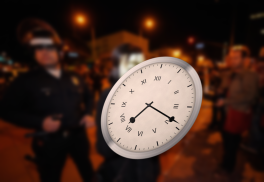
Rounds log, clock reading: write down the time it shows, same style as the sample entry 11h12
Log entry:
7h19
